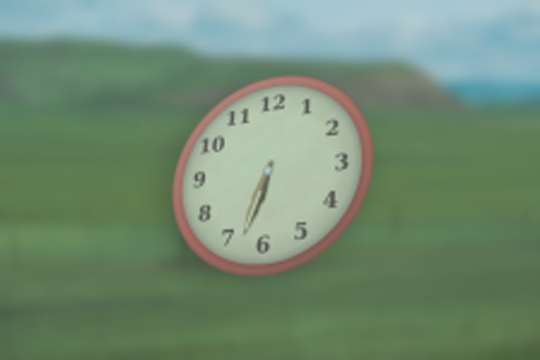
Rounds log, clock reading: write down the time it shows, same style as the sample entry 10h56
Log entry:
6h33
